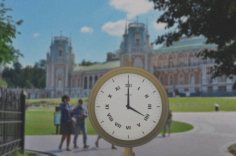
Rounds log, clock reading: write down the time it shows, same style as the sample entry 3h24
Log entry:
4h00
